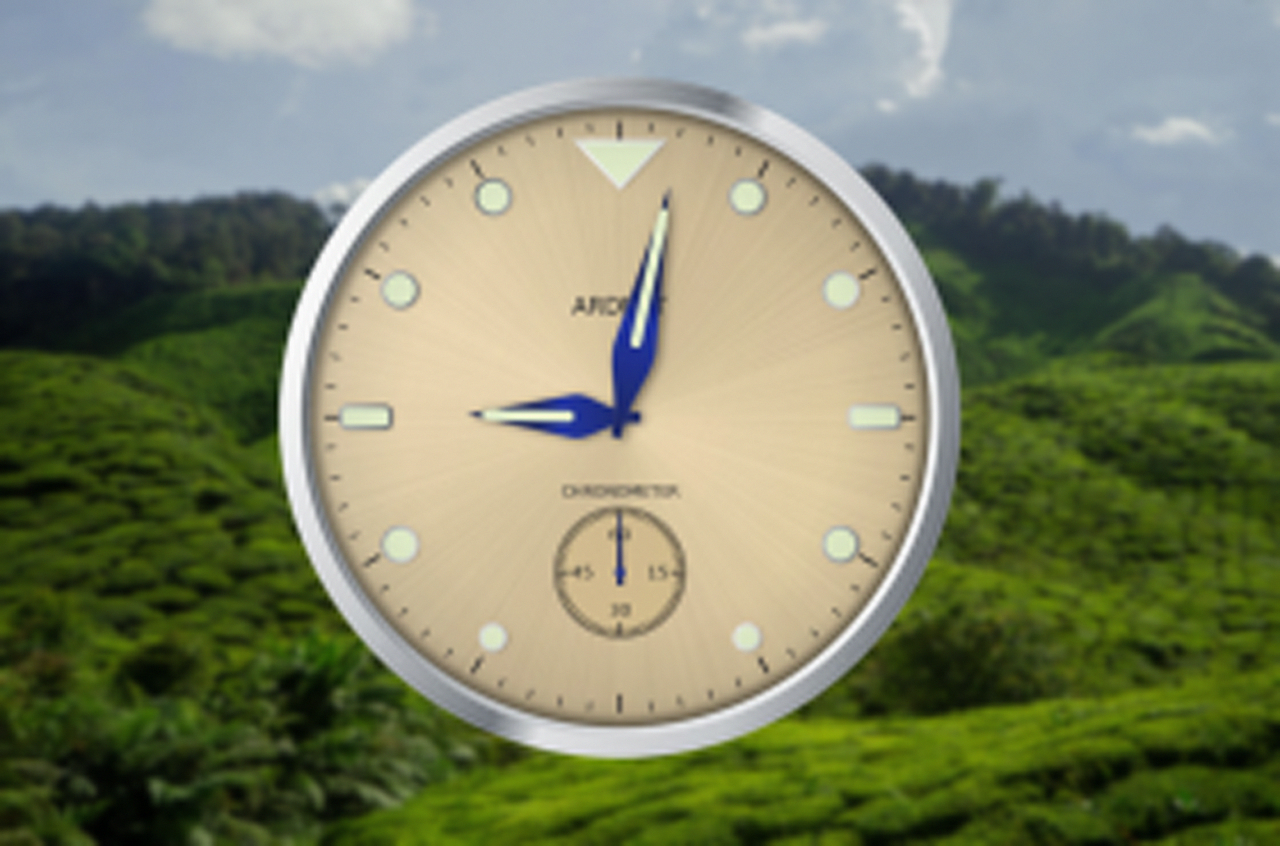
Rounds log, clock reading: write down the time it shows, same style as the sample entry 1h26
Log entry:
9h02
